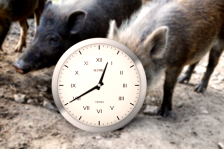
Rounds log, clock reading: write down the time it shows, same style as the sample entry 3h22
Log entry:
12h40
